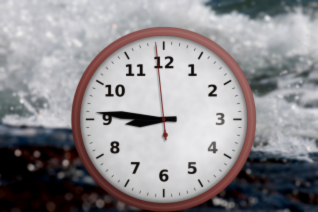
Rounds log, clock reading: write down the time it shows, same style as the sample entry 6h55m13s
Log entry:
8h45m59s
